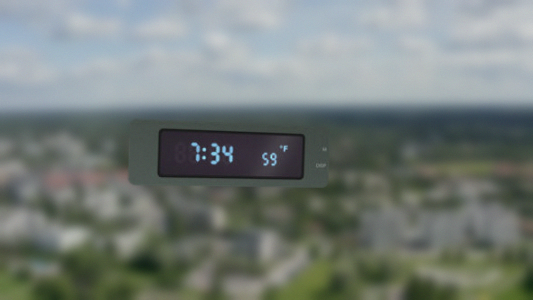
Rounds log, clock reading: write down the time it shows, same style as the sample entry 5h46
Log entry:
7h34
